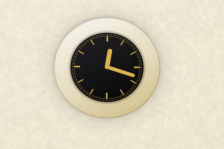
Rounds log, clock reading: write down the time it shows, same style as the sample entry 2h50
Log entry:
12h18
